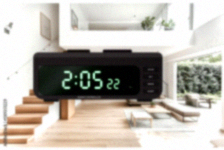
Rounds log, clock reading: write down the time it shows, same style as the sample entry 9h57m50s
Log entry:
2h05m22s
